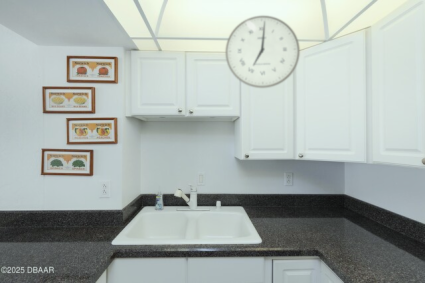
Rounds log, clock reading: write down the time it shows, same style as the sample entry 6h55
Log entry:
7h01
